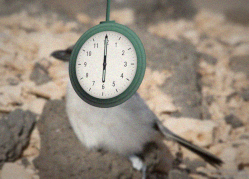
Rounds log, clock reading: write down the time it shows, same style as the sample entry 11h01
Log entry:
6h00
